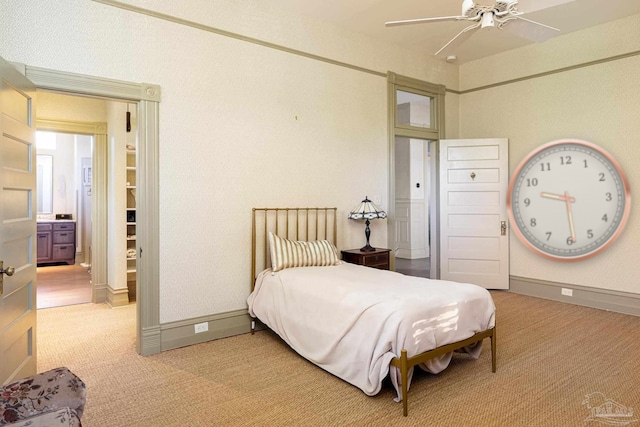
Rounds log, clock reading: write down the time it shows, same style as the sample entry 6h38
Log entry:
9h29
